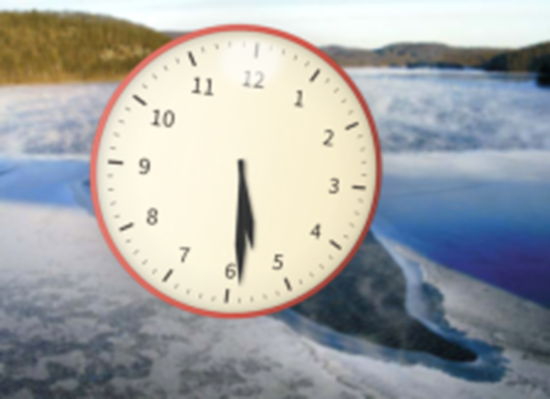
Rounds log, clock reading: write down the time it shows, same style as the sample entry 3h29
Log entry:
5h29
